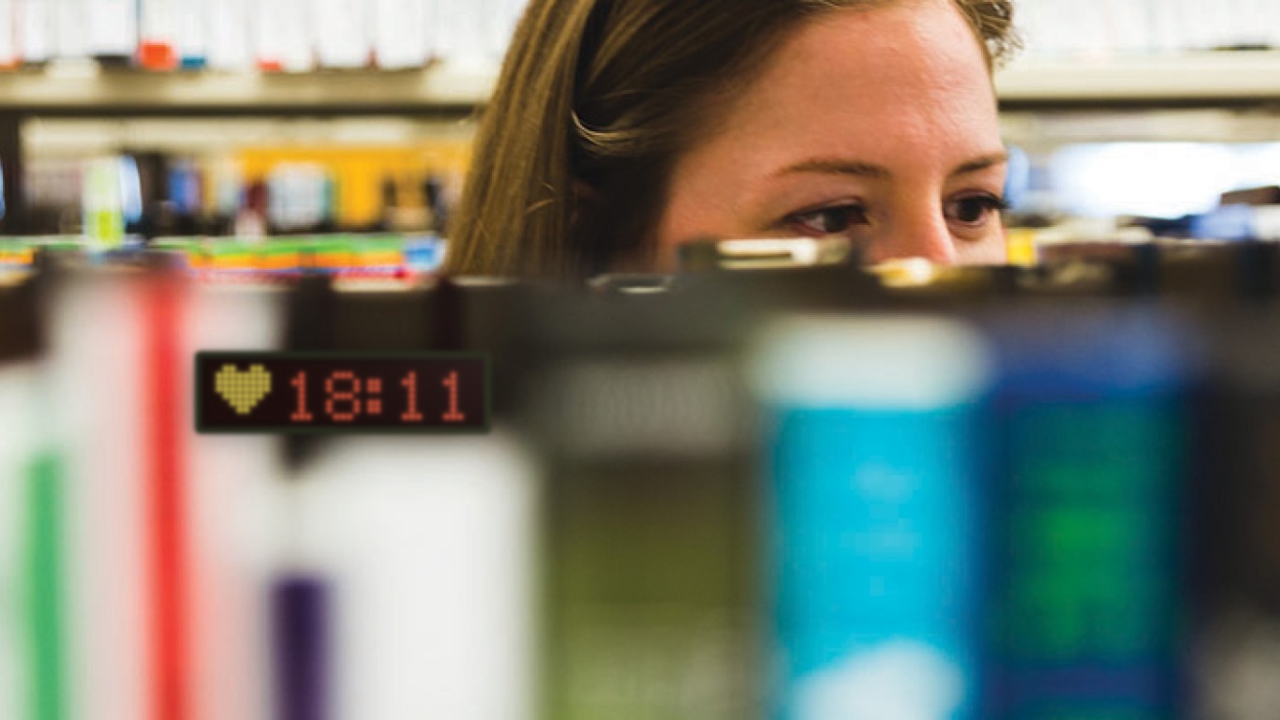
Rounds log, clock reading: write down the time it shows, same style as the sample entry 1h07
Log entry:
18h11
